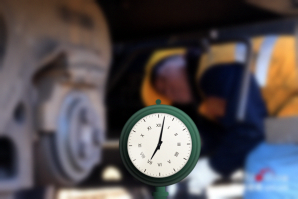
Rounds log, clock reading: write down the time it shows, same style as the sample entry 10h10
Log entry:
7h02
